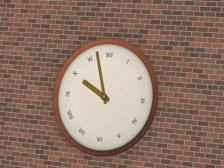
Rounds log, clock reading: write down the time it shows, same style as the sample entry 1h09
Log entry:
9h57
